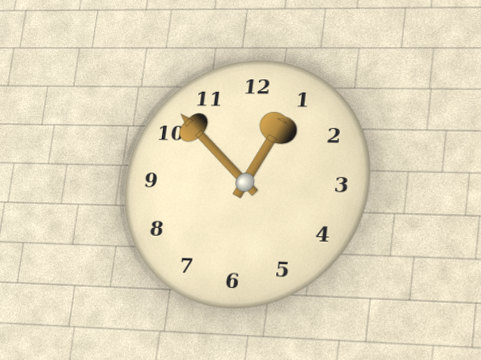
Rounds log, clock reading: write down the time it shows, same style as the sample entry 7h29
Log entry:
12h52
